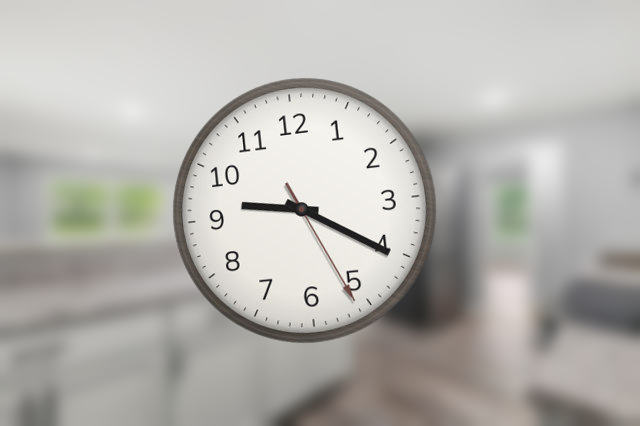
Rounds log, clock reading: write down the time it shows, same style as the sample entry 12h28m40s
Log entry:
9h20m26s
